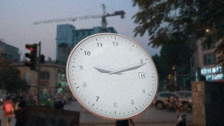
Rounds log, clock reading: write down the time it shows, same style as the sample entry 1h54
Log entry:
9h11
